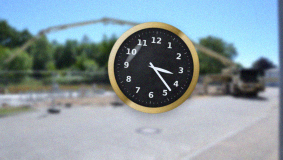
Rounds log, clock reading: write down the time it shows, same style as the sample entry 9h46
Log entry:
3h23
